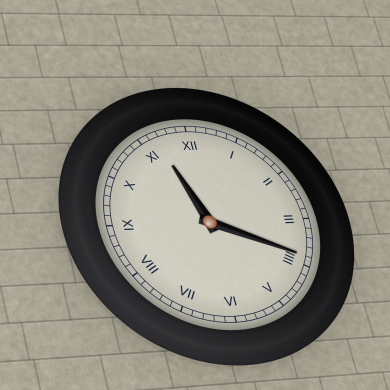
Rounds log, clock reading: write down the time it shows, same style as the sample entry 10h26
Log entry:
11h19
